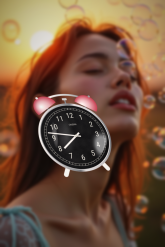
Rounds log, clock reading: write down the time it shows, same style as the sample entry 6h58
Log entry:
7h47
